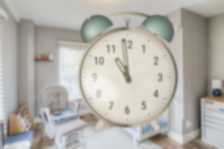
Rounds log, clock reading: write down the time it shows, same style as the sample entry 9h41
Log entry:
10h59
